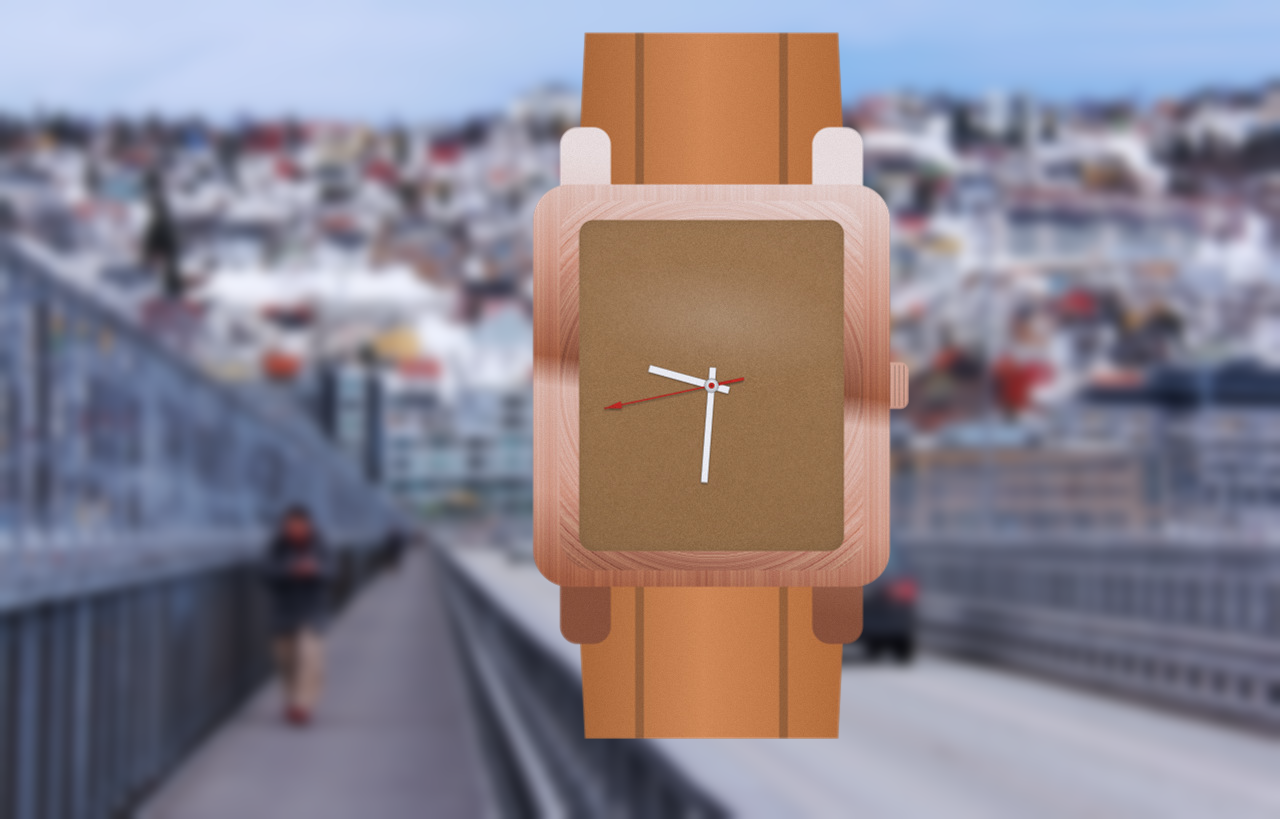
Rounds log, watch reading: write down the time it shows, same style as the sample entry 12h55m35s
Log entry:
9h30m43s
